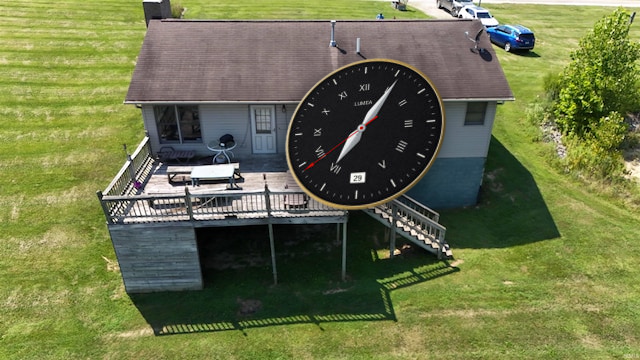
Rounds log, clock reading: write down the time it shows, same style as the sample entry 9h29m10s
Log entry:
7h05m39s
